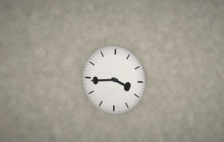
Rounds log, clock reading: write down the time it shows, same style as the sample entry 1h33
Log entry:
3h44
